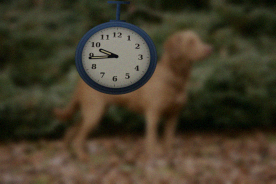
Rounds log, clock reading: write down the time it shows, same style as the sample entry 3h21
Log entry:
9h44
